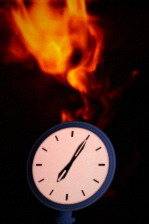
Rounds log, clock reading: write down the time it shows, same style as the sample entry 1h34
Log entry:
7h05
